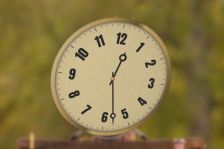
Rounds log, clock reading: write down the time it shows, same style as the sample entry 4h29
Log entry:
12h28
